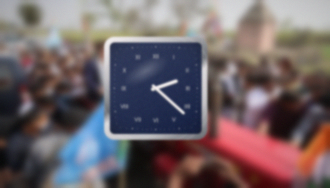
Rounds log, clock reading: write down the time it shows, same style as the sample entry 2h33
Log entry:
2h22
